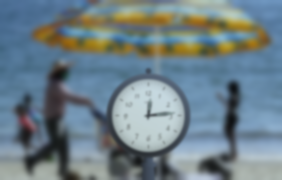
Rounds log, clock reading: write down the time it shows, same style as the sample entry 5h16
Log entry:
12h14
